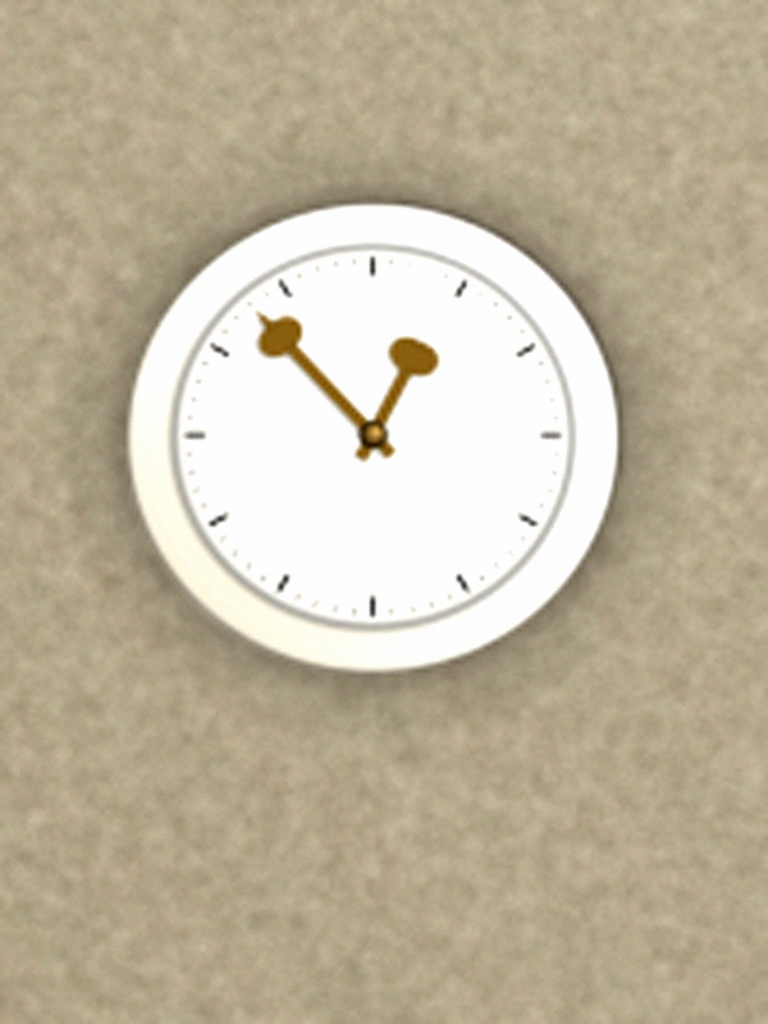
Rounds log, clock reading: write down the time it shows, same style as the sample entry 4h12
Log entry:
12h53
